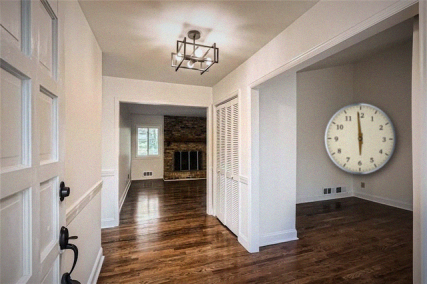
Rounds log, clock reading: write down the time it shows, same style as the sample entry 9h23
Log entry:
5h59
